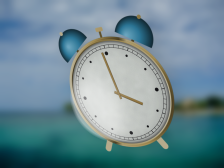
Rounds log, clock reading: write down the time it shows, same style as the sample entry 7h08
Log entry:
3h59
